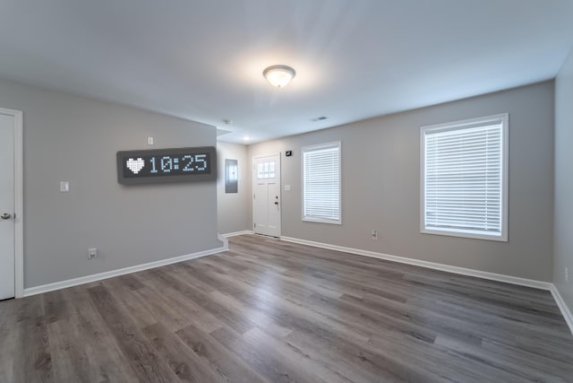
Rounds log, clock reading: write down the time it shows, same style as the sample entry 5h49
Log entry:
10h25
